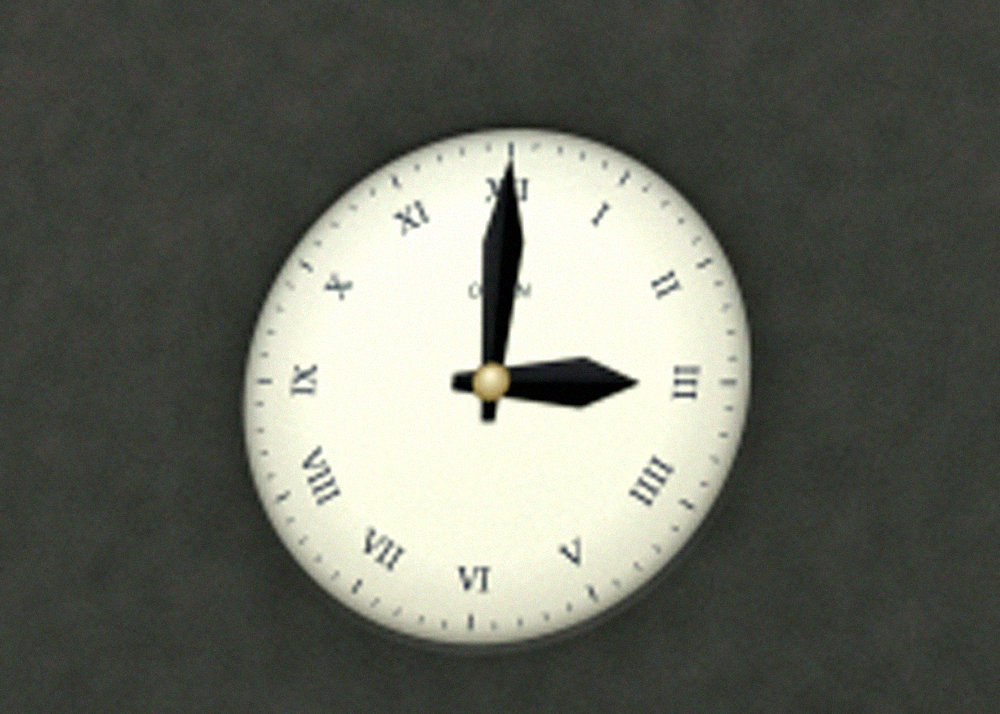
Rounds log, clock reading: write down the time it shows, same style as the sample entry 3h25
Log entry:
3h00
